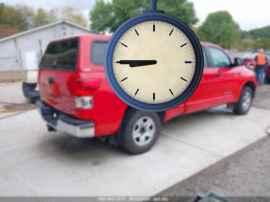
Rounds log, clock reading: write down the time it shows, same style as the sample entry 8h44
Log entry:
8h45
